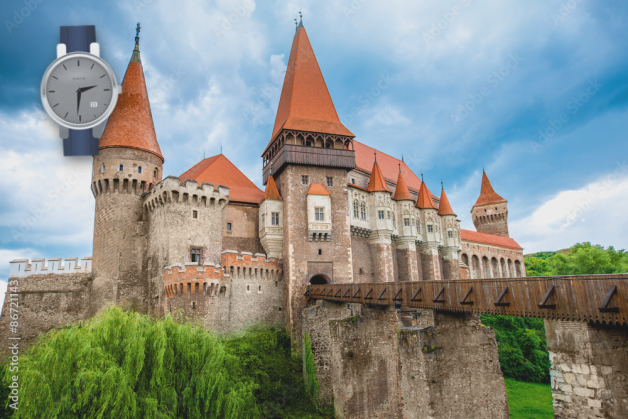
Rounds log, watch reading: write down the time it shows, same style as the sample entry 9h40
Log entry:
2h31
